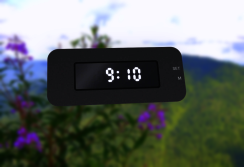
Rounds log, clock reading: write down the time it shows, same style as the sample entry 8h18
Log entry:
9h10
